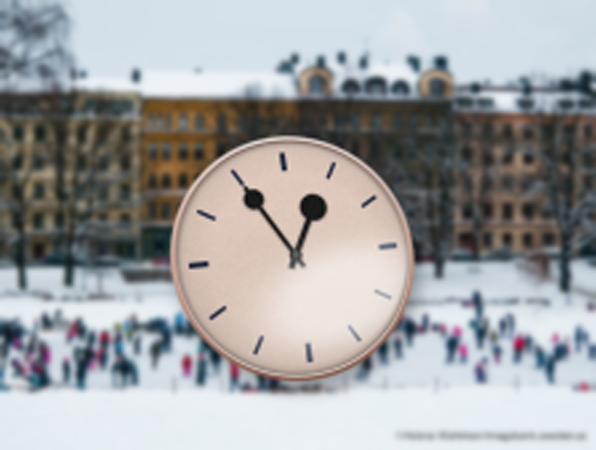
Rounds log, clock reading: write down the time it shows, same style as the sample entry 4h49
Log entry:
12h55
